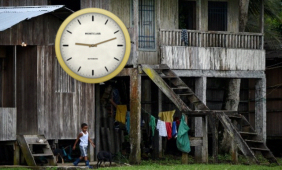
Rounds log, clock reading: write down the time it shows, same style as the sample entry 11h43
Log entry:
9h12
